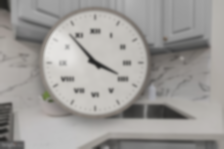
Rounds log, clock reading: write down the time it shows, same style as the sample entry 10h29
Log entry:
3h53
